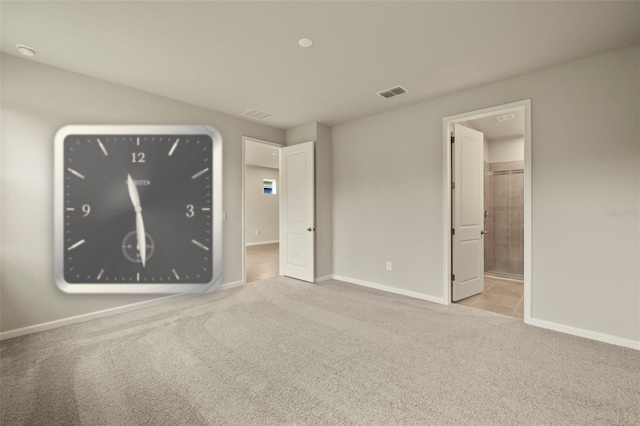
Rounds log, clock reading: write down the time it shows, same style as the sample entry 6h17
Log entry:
11h29
